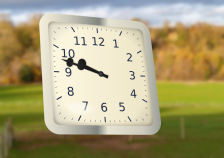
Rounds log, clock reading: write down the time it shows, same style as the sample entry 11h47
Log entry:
9h48
